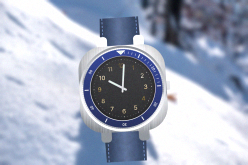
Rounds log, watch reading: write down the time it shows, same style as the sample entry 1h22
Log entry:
10h01
